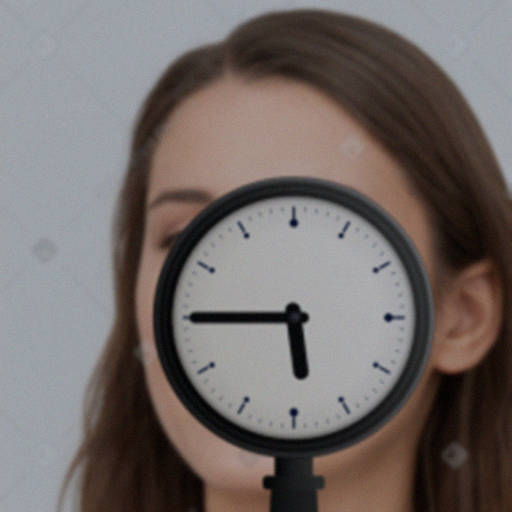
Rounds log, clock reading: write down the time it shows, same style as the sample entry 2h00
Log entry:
5h45
